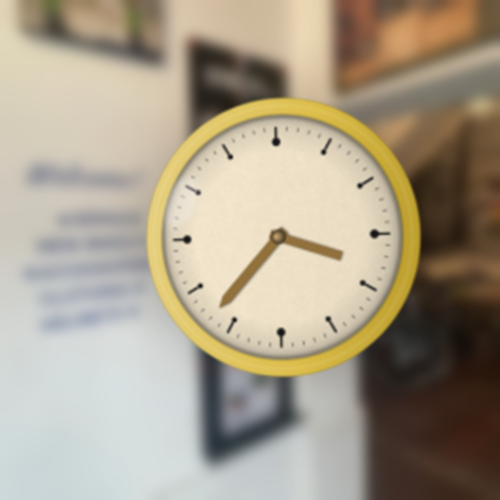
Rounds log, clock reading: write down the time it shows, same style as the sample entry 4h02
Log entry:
3h37
